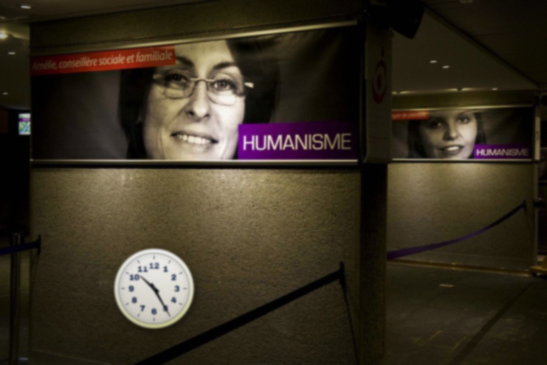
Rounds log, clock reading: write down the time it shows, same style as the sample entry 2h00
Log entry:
10h25
